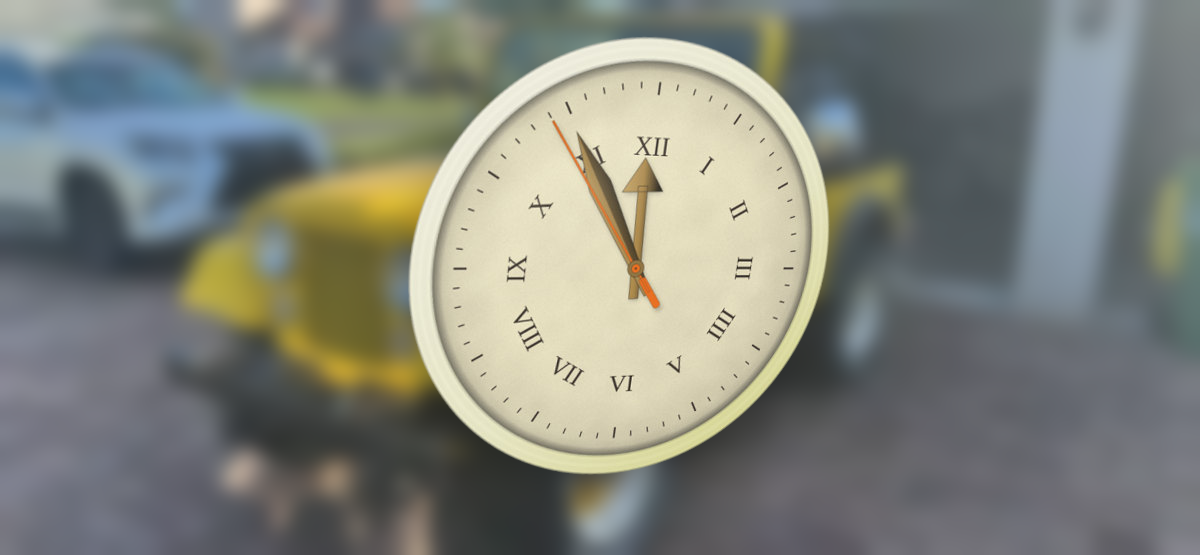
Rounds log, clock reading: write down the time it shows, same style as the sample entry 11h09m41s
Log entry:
11h54m54s
